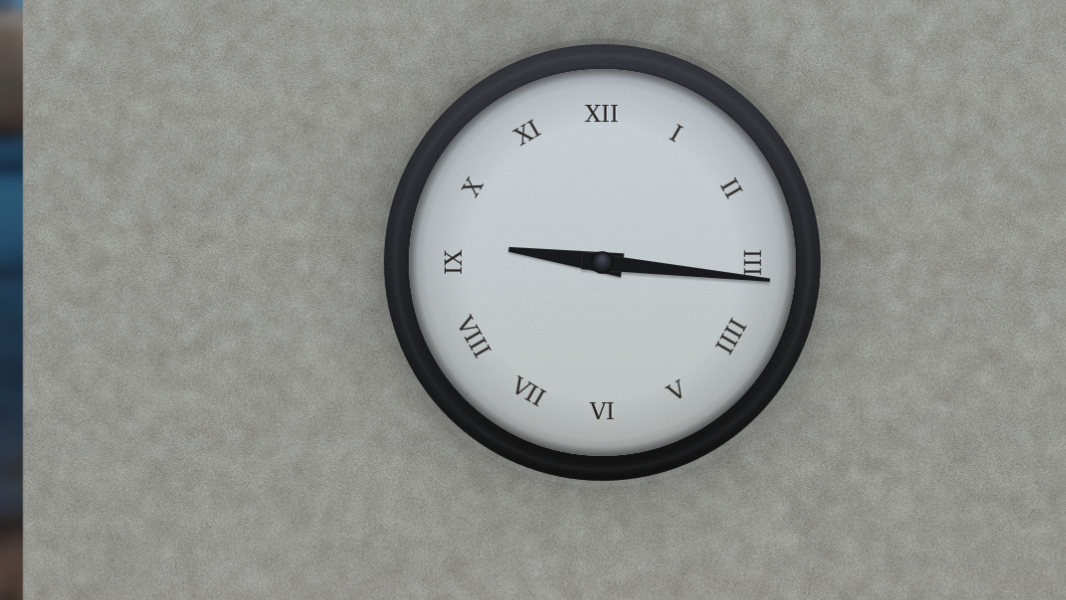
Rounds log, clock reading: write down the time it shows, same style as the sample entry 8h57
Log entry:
9h16
